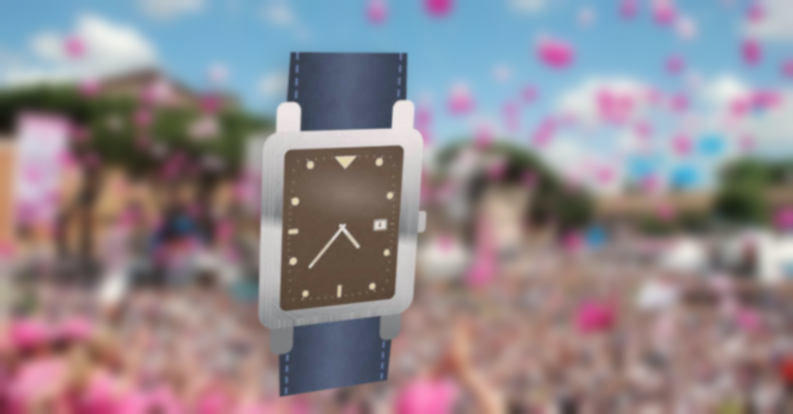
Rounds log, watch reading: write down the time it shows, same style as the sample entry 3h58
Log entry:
4h37
